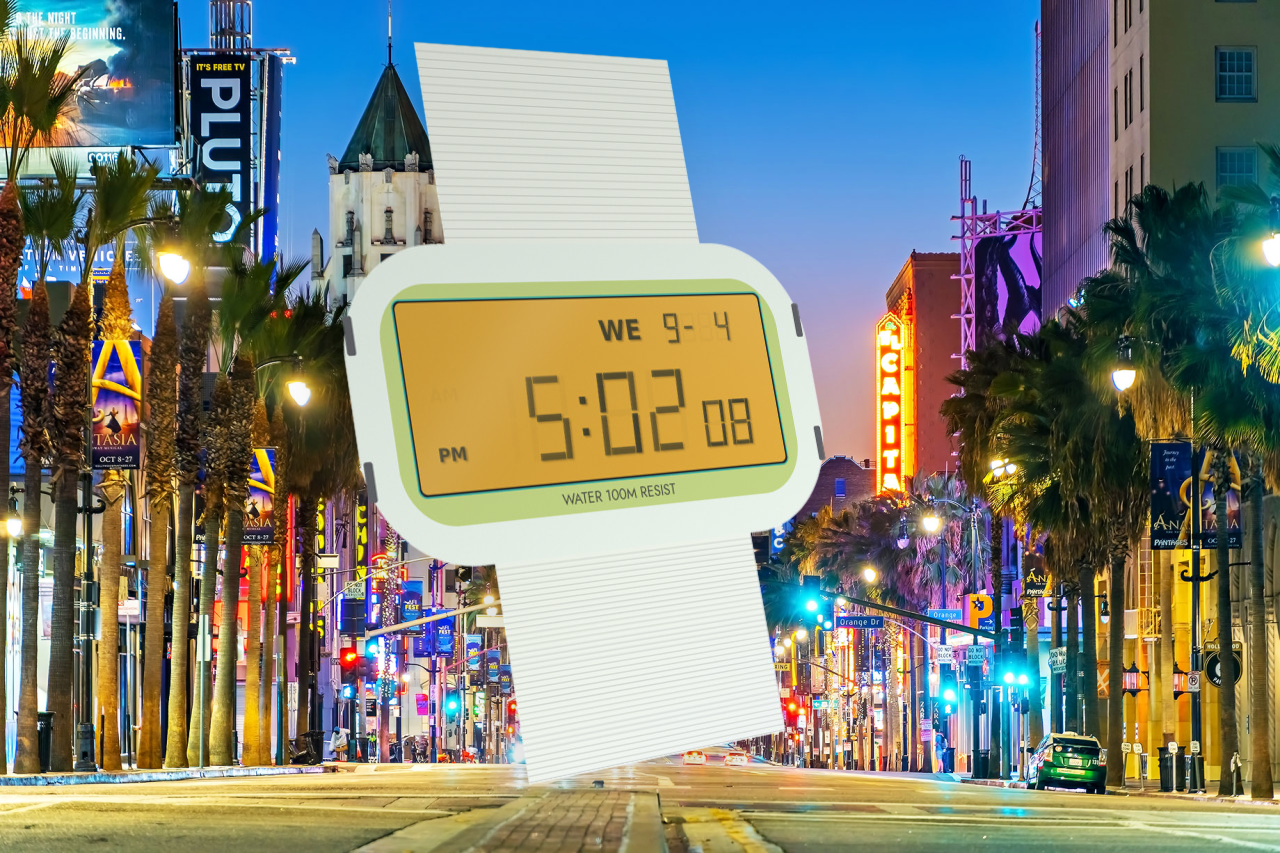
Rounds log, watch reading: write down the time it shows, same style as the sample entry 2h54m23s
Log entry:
5h02m08s
